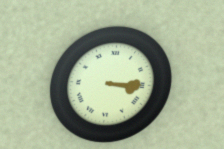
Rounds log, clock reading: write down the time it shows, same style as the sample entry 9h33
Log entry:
3h15
